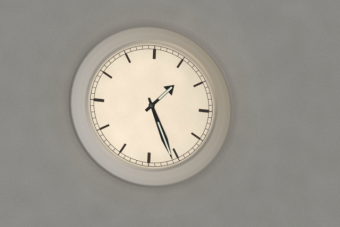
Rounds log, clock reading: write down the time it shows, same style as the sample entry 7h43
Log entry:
1h26
